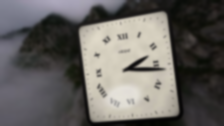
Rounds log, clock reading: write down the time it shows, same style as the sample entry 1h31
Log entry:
2h16
